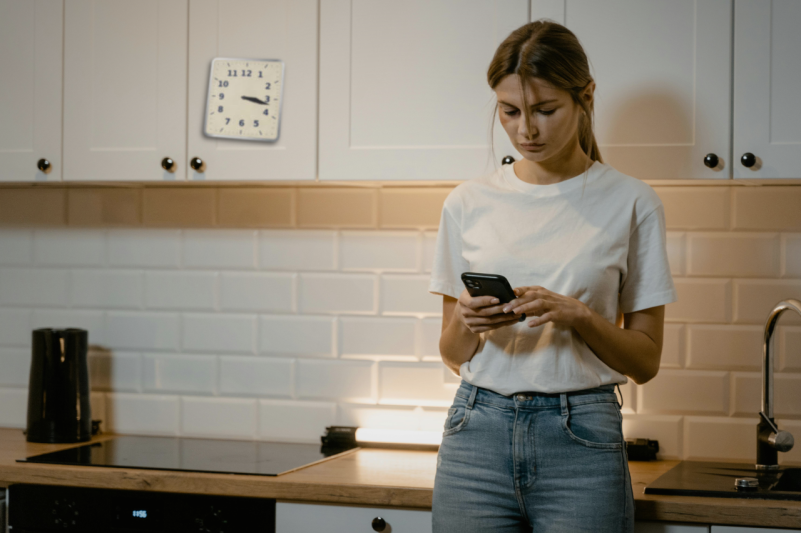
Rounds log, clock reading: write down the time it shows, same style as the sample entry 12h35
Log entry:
3h17
